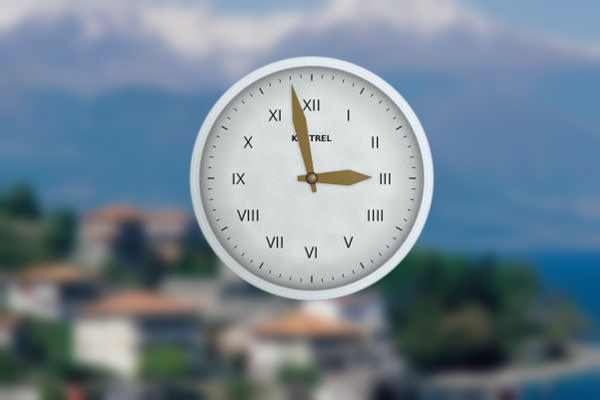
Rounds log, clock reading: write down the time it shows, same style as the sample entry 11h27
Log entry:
2h58
